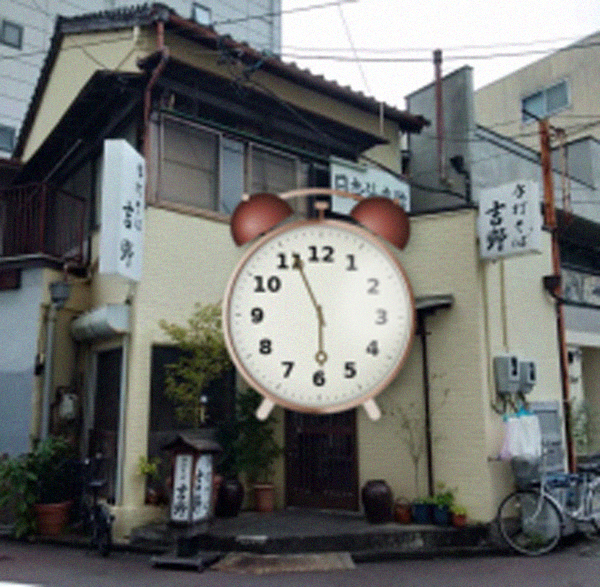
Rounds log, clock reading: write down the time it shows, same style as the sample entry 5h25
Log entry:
5h56
